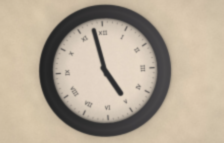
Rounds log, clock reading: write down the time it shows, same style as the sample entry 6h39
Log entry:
4h58
